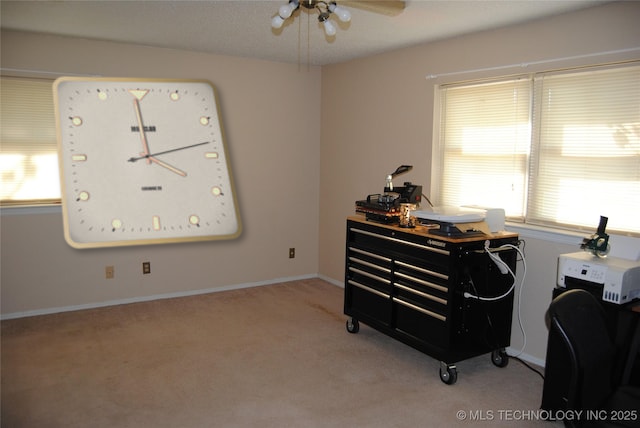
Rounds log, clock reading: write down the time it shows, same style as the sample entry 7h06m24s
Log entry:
3h59m13s
